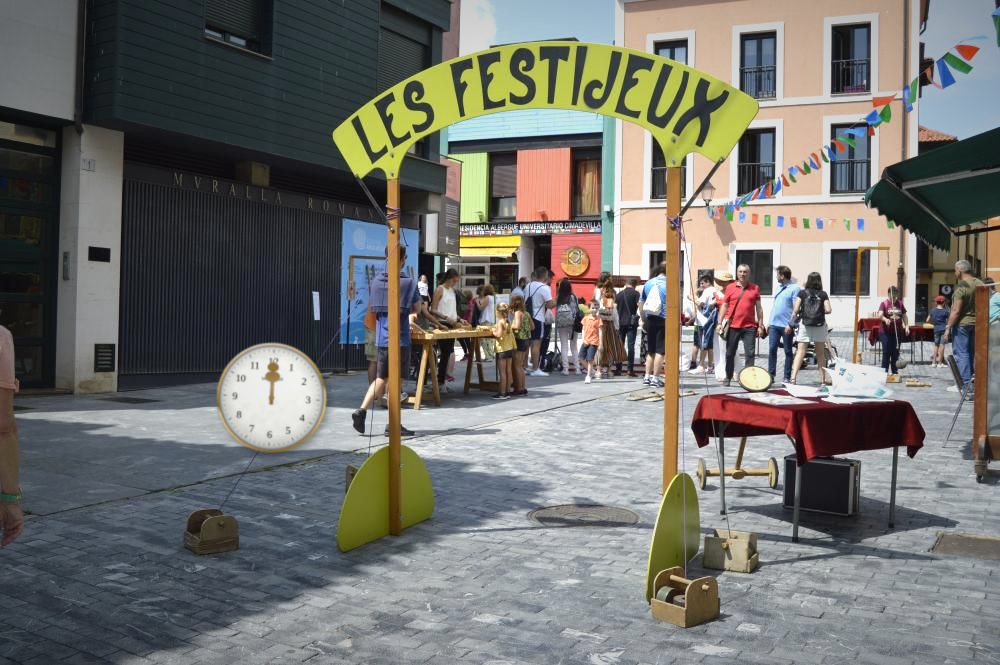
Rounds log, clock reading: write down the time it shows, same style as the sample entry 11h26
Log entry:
12h00
